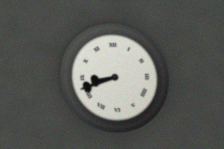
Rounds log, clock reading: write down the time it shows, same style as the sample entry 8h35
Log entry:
8h42
